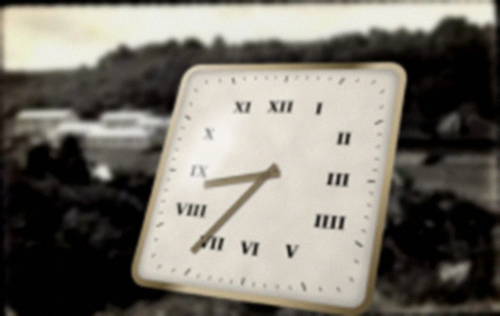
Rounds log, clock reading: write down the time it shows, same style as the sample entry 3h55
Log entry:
8h36
